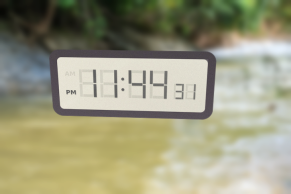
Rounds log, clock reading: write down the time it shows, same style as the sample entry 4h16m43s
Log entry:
11h44m31s
